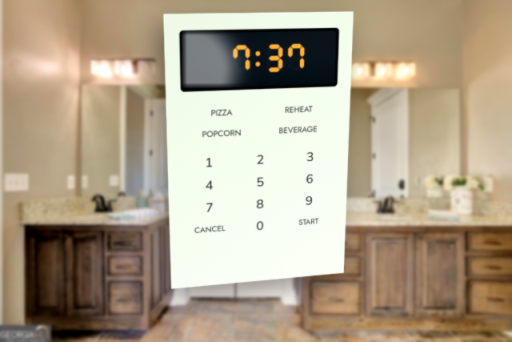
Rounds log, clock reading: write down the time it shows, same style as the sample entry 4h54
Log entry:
7h37
